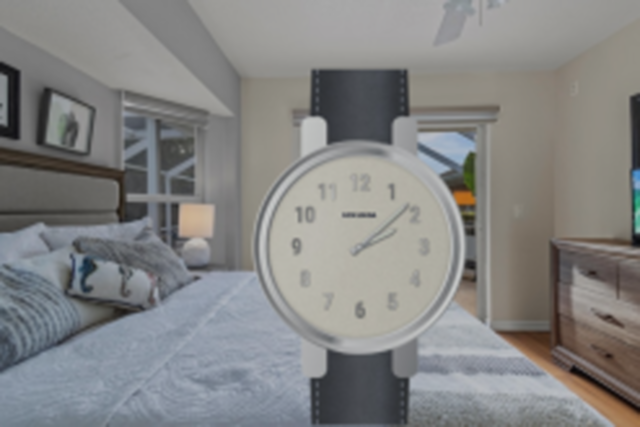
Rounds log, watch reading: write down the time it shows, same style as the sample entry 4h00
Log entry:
2h08
